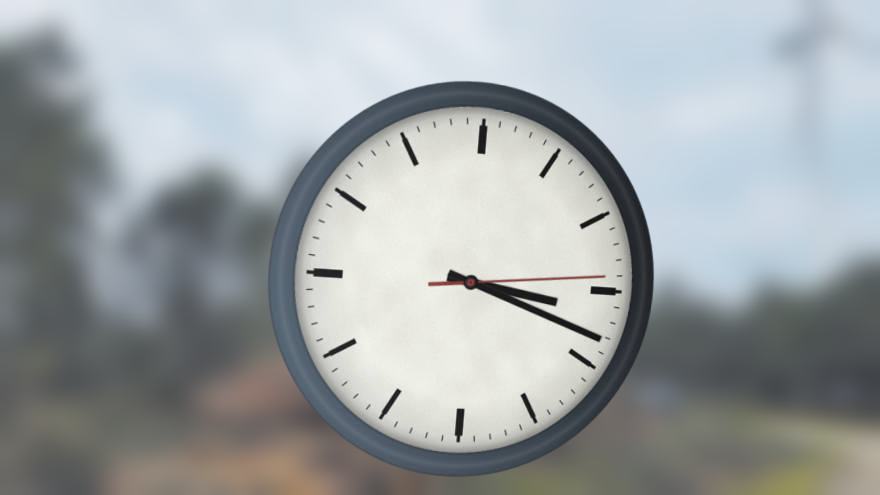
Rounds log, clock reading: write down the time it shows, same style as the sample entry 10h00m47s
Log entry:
3h18m14s
